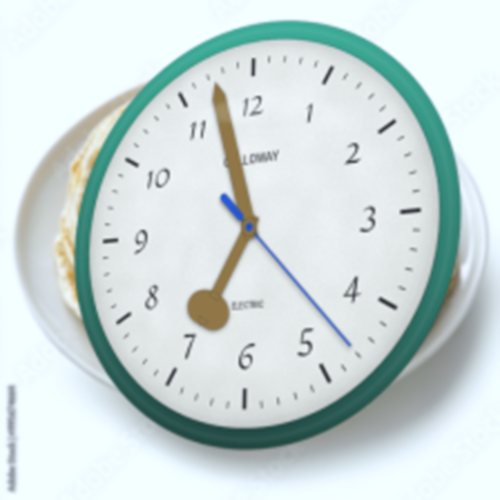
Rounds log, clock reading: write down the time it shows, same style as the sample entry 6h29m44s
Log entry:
6h57m23s
